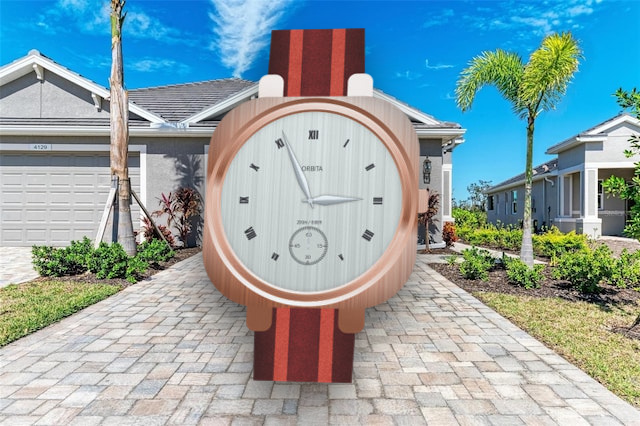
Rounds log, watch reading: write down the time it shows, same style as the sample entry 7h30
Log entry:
2h56
